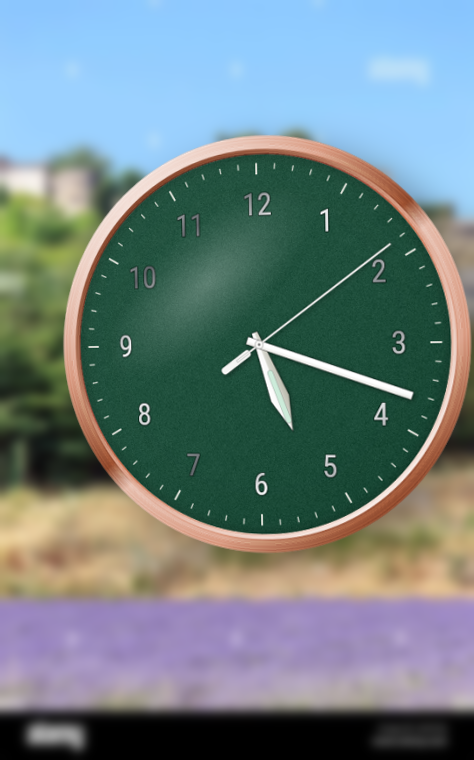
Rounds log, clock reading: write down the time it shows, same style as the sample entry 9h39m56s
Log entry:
5h18m09s
